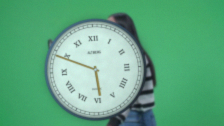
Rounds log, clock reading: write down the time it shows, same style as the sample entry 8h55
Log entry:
5h49
